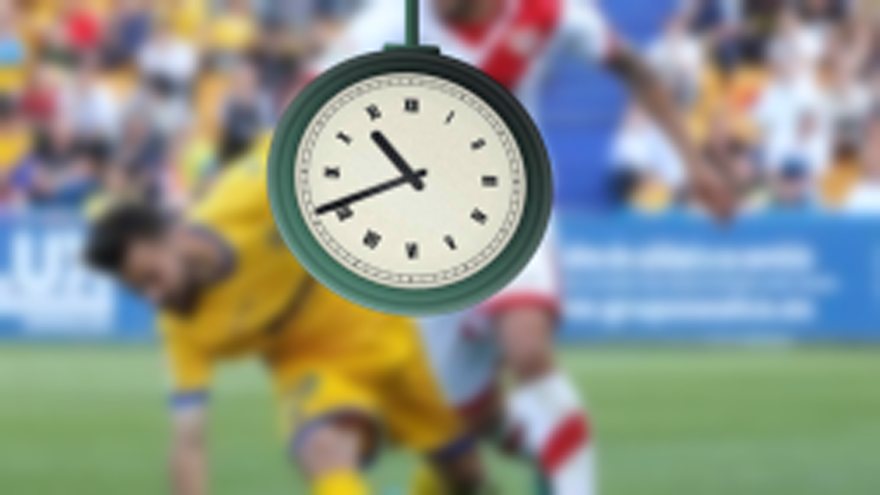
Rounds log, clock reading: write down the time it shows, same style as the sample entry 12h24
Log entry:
10h41
